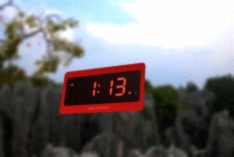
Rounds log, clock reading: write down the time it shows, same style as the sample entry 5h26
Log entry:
1h13
